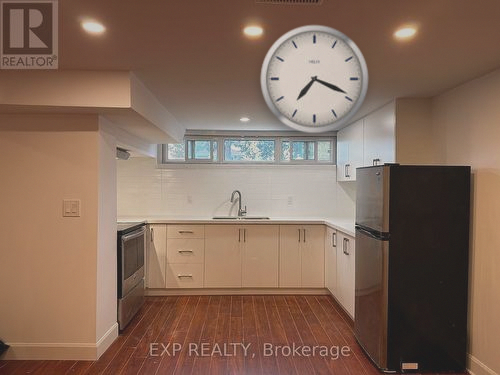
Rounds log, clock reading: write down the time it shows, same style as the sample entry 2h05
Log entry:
7h19
